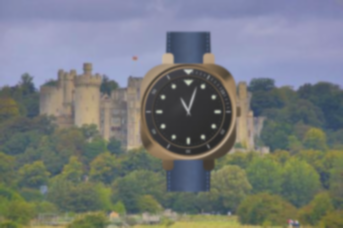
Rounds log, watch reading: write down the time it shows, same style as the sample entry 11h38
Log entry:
11h03
